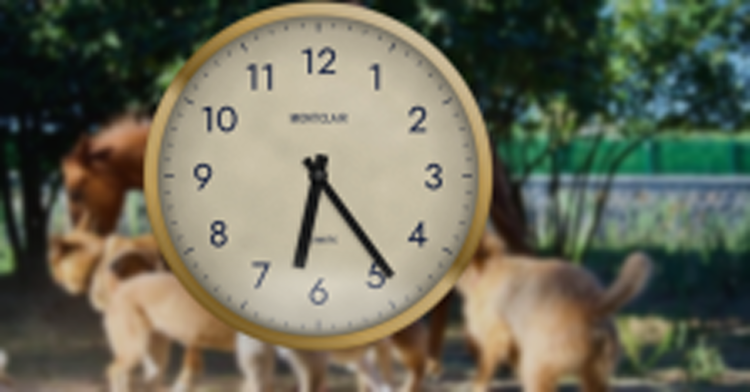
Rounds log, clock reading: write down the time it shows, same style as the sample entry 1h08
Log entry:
6h24
